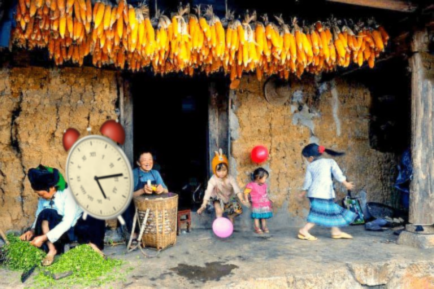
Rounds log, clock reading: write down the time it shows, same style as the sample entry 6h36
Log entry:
5h14
